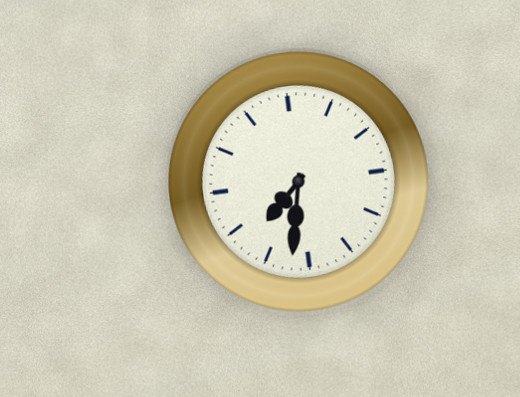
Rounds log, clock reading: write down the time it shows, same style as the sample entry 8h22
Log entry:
7h32
